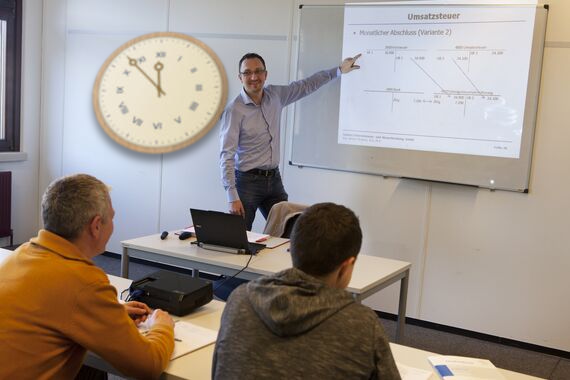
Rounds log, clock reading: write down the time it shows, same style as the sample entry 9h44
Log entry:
11h53
